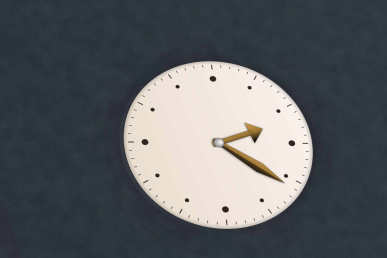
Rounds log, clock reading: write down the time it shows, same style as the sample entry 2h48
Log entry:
2h21
